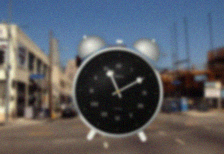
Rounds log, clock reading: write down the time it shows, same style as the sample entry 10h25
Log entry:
11h10
